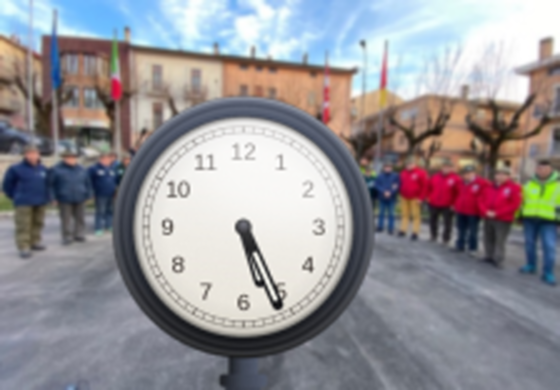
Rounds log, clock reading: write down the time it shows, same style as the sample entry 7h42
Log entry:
5h26
